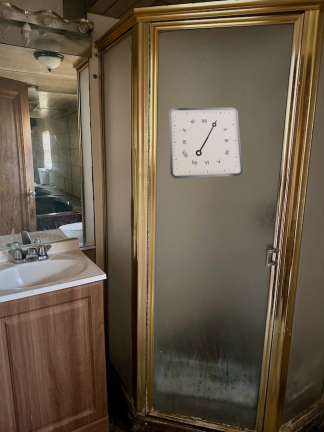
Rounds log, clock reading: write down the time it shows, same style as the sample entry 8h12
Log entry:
7h05
